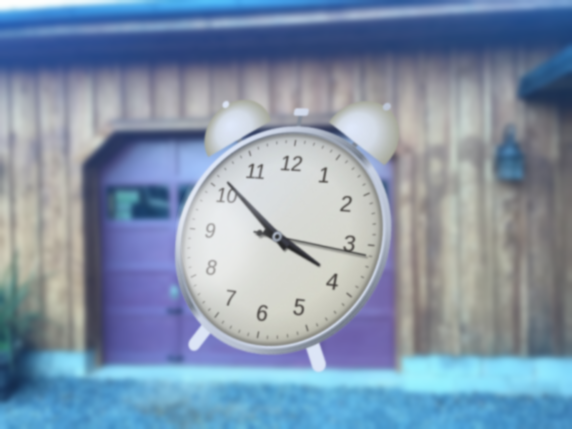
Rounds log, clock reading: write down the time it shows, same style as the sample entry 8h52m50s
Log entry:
3h51m16s
